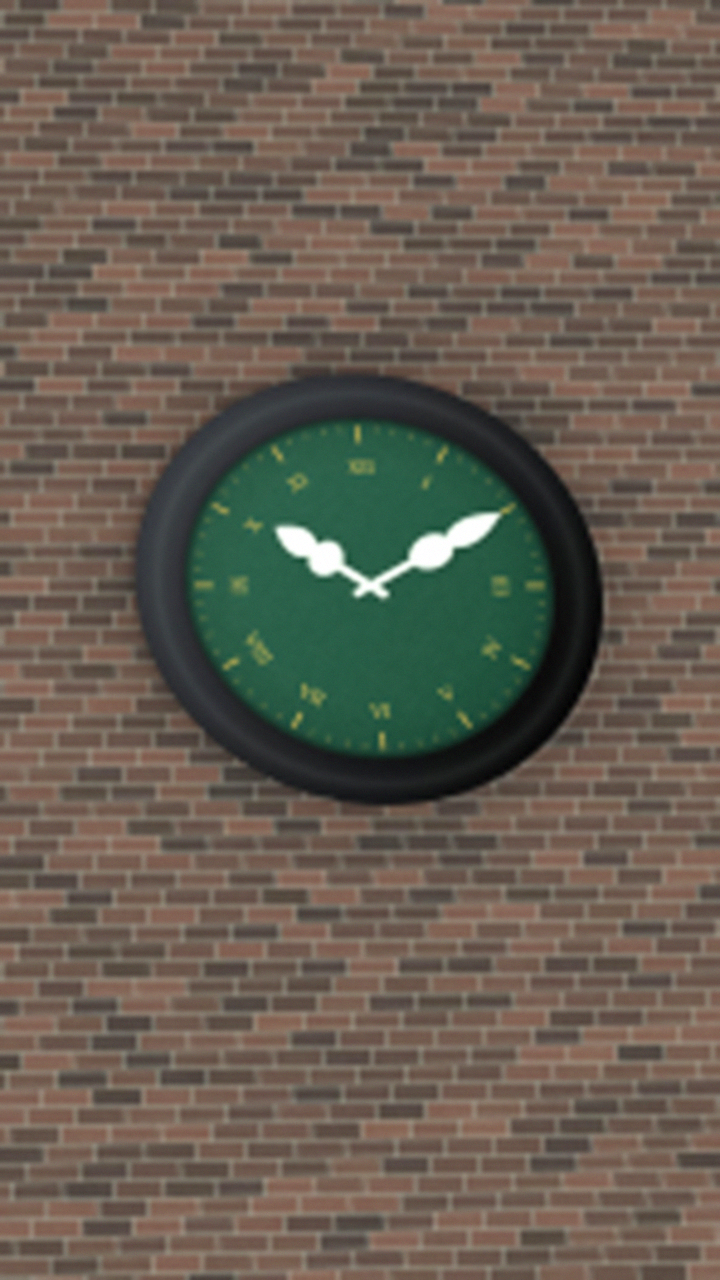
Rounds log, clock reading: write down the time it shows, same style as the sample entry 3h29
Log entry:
10h10
